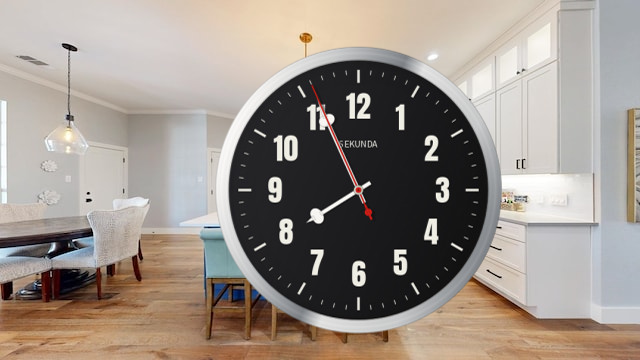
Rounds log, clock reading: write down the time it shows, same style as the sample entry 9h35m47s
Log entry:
7h55m56s
